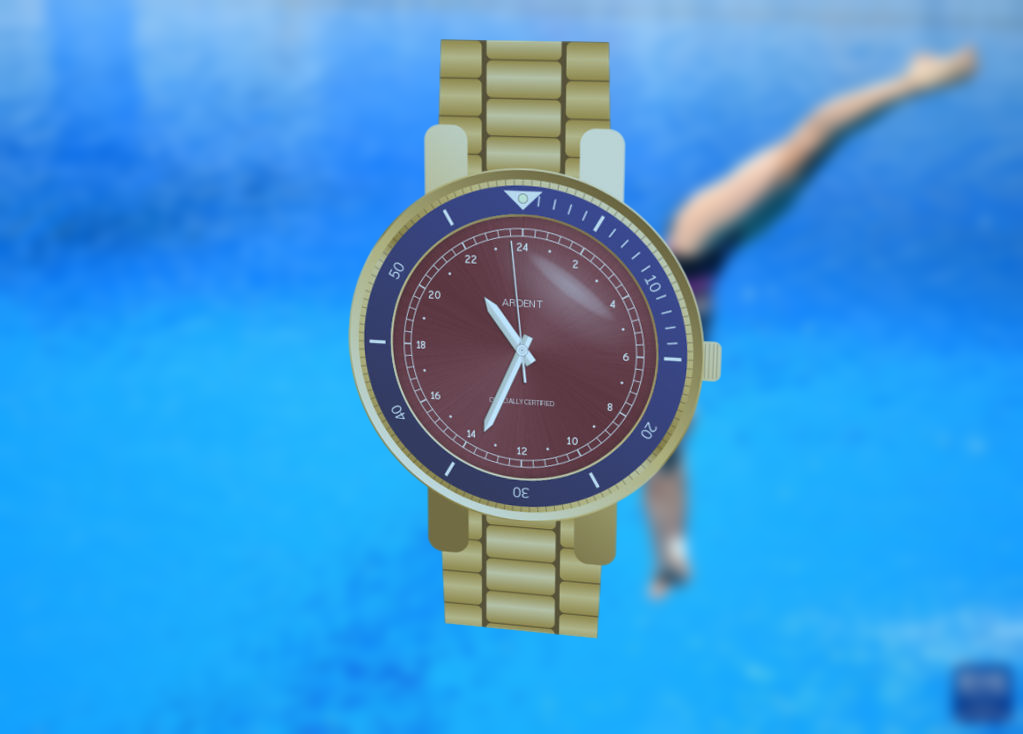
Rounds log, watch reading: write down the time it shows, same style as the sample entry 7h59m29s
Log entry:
21h33m59s
